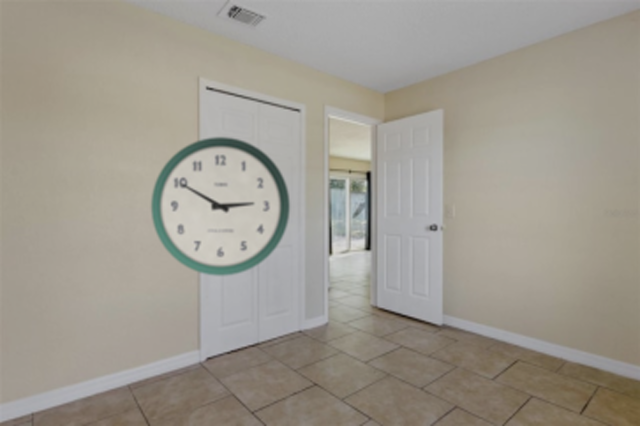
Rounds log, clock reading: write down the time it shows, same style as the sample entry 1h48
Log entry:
2h50
